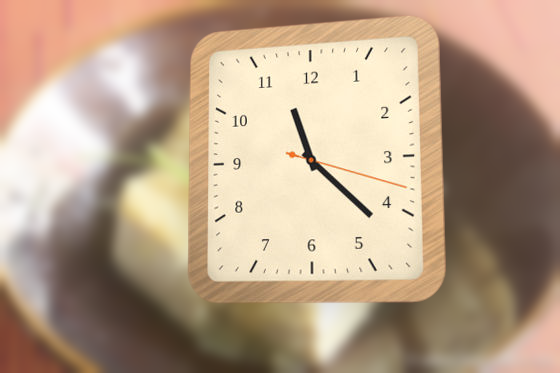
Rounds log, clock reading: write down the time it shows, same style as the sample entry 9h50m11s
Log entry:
11h22m18s
